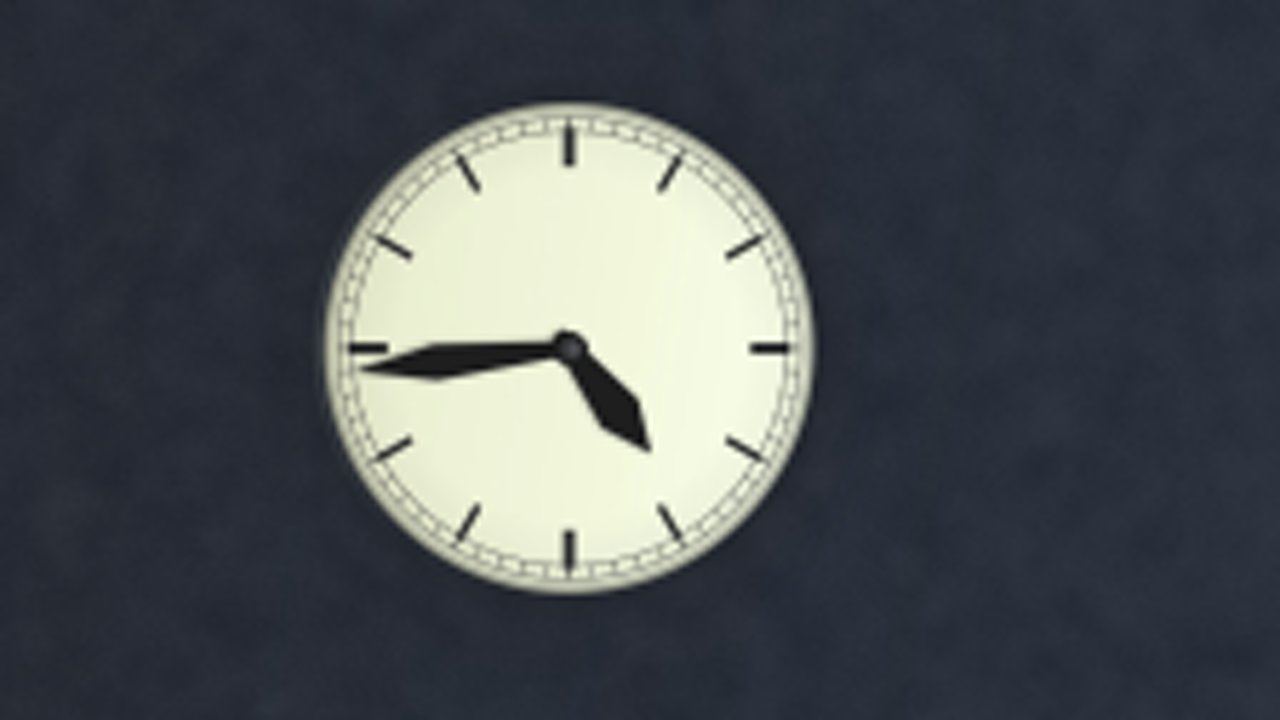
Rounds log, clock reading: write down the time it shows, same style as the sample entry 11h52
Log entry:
4h44
